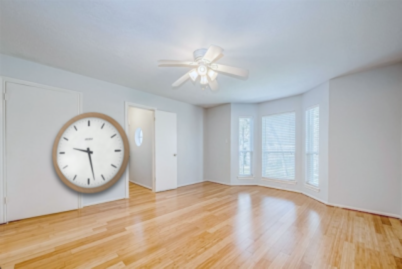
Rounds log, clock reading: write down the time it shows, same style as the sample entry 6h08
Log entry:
9h28
